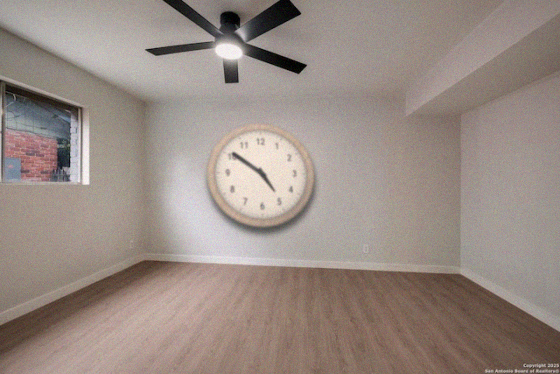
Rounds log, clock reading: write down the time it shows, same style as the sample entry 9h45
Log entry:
4h51
